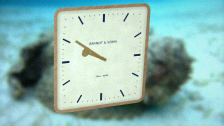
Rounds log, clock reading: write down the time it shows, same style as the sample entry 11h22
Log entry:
9h51
